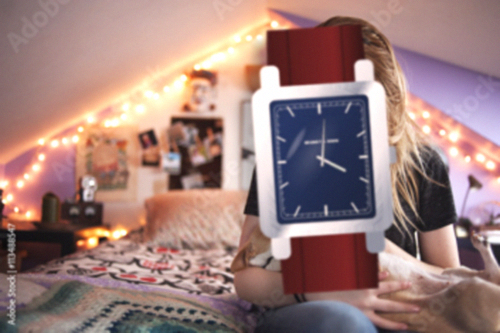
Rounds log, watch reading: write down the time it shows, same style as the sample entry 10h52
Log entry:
4h01
